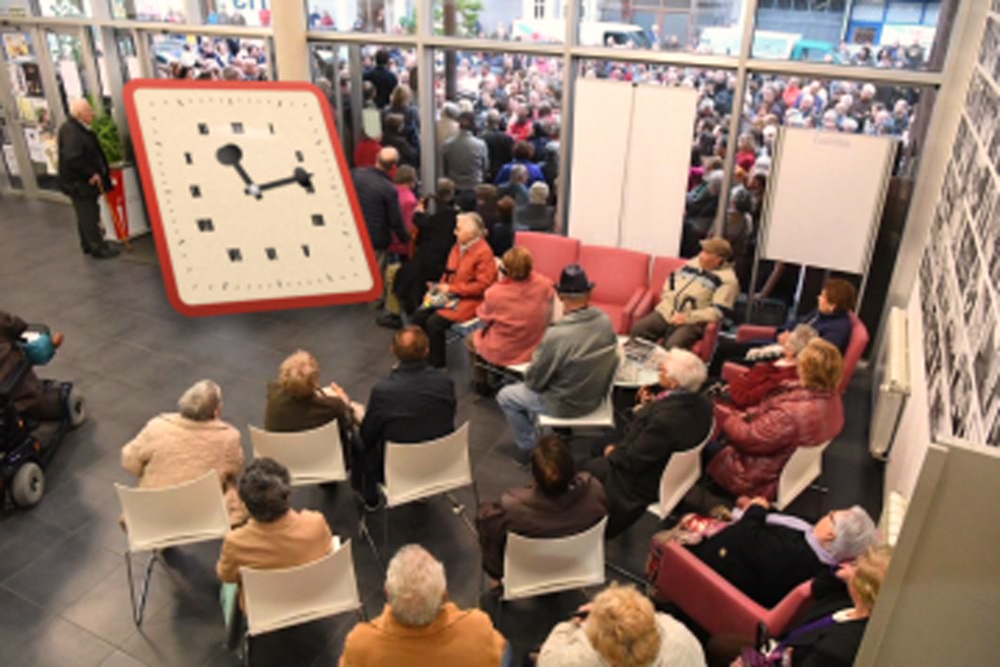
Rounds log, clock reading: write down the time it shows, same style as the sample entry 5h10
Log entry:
11h13
